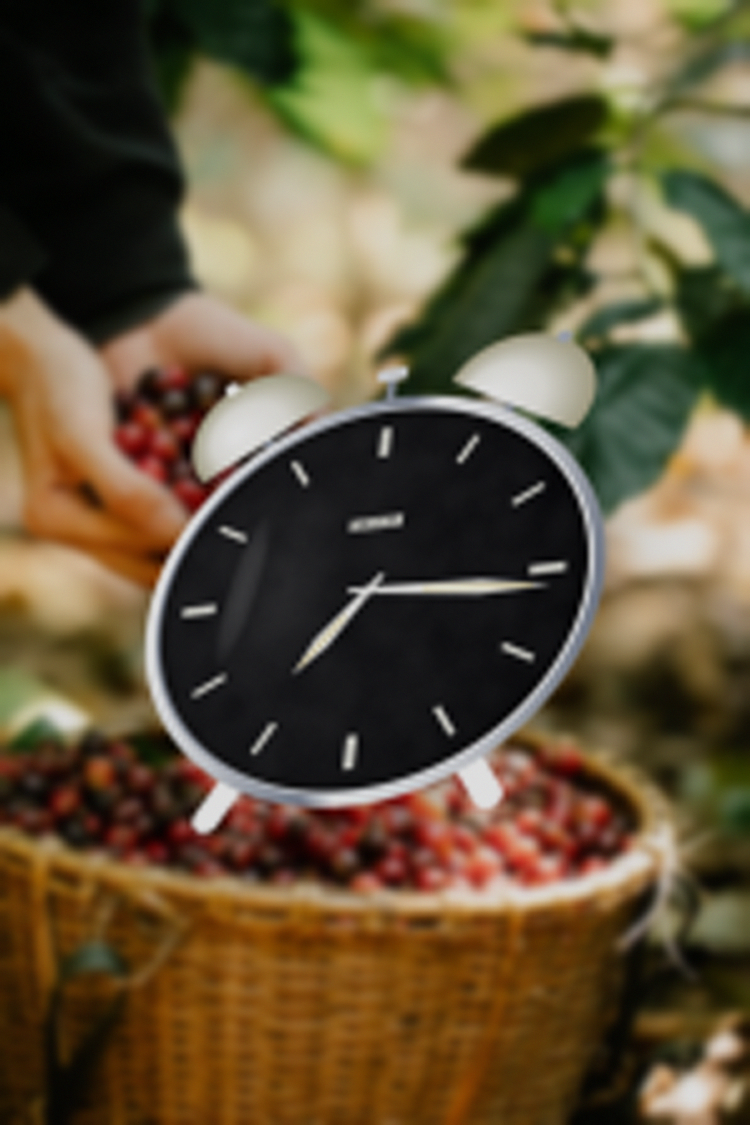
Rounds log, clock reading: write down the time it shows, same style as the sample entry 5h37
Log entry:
7h16
